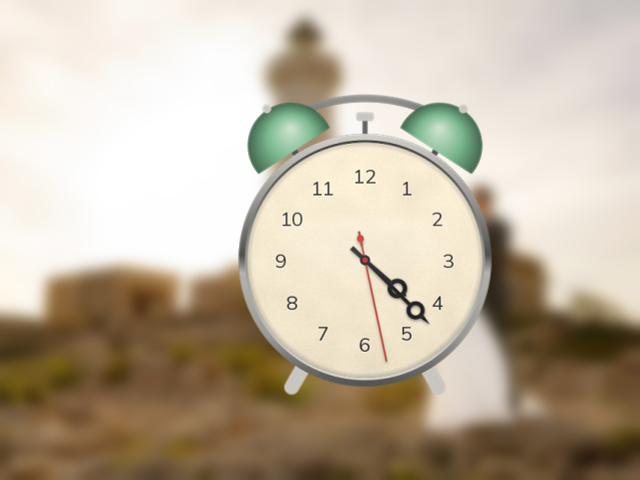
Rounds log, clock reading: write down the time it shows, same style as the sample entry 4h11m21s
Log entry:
4h22m28s
